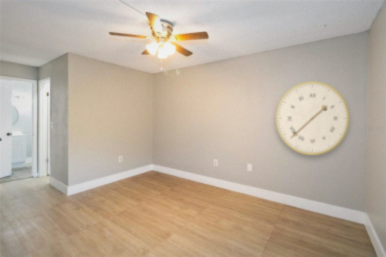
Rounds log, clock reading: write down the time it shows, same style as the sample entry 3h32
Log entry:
1h38
